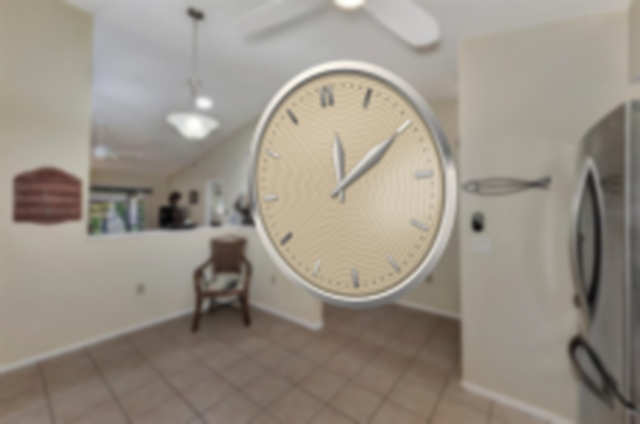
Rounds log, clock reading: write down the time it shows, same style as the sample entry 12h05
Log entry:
12h10
